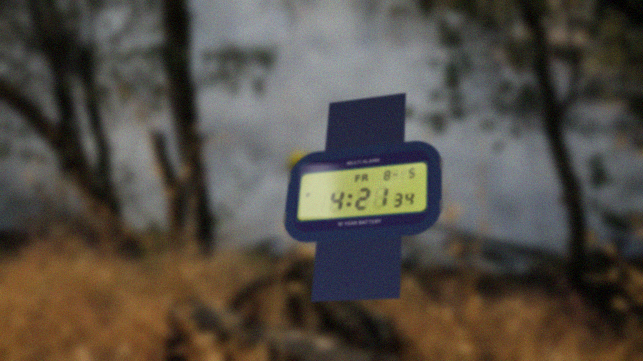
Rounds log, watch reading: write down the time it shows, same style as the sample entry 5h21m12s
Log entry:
4h21m34s
